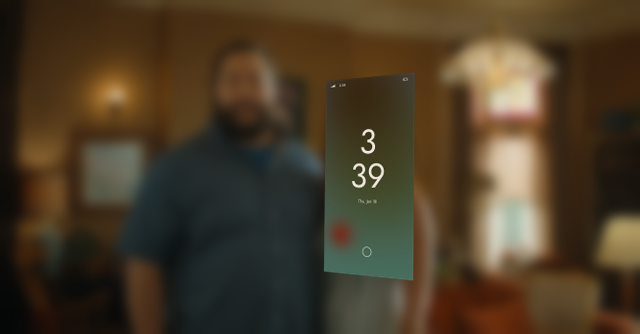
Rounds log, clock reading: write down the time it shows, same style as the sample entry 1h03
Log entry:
3h39
